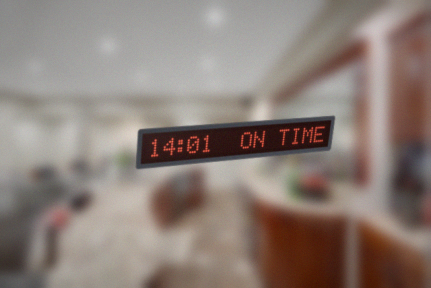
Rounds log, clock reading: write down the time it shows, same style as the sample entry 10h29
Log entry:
14h01
